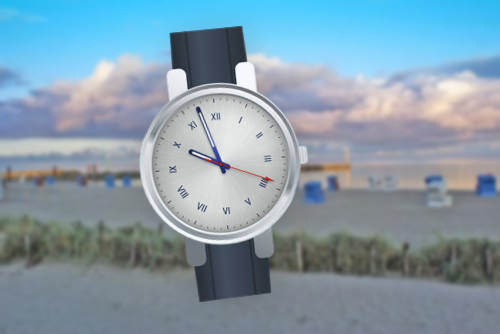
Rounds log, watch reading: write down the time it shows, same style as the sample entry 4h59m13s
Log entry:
9h57m19s
